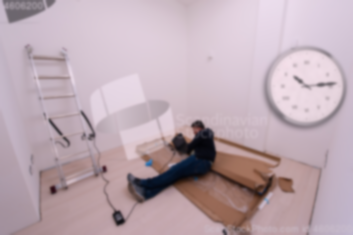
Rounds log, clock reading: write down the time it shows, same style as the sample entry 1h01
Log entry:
10h14
